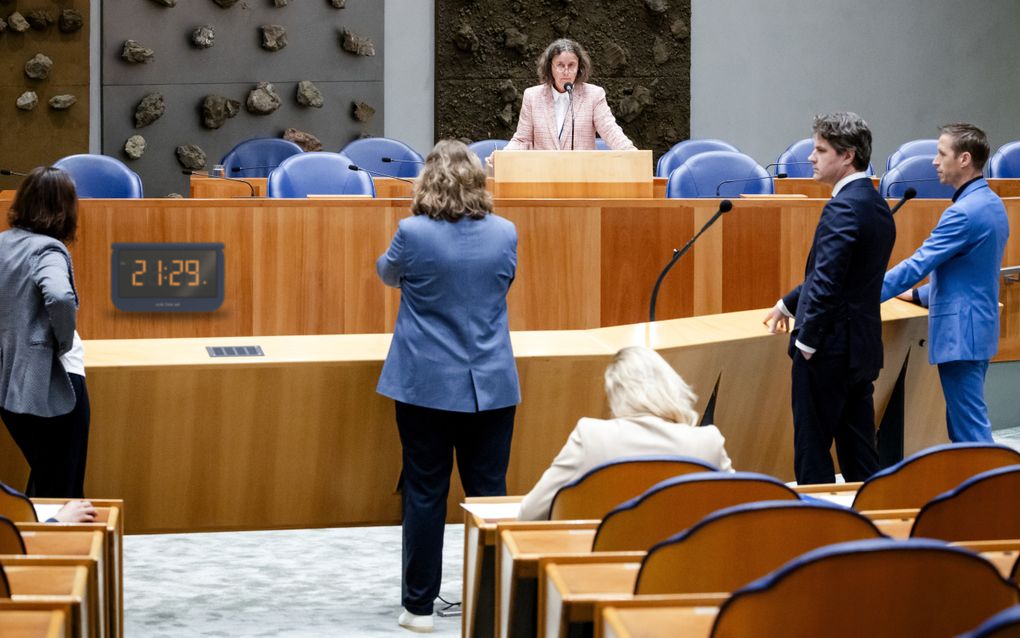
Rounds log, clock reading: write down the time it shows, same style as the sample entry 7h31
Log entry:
21h29
